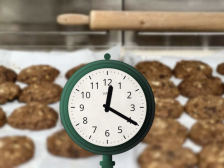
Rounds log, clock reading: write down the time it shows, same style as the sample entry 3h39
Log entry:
12h20
